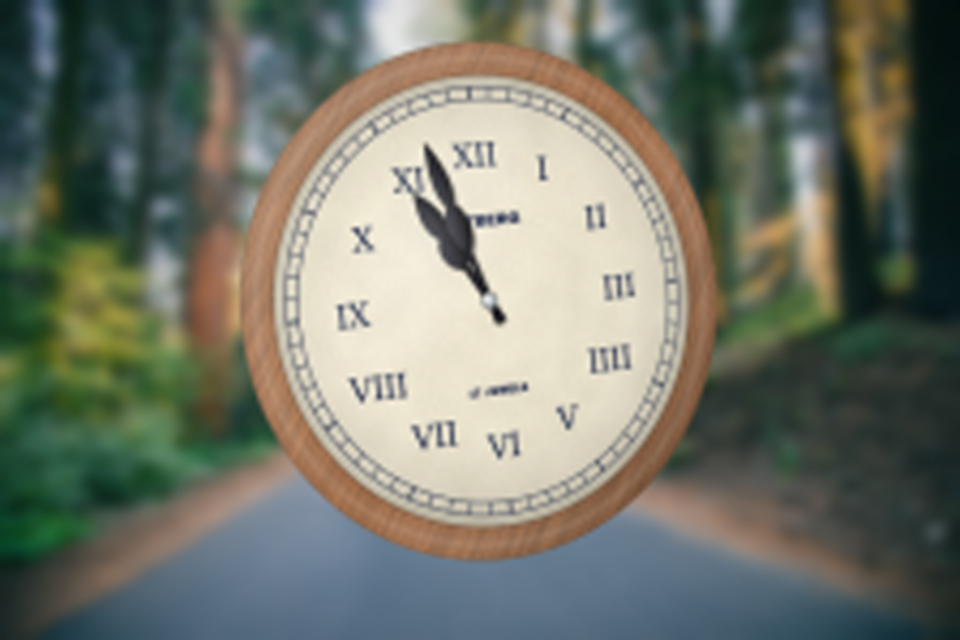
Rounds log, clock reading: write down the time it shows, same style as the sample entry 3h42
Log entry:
10h57
